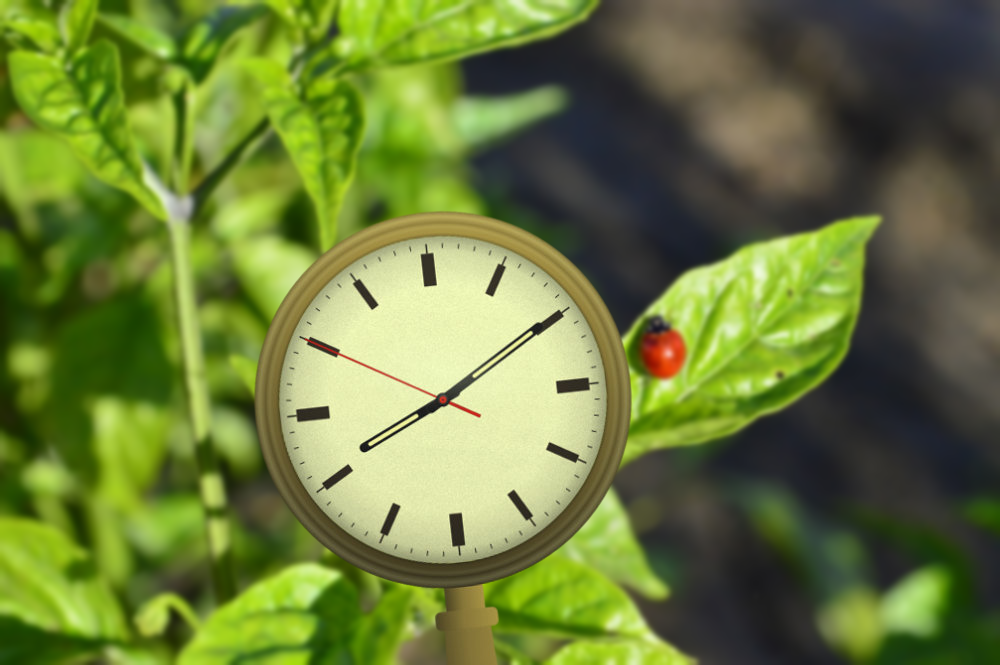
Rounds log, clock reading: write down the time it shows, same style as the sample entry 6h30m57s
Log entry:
8h09m50s
